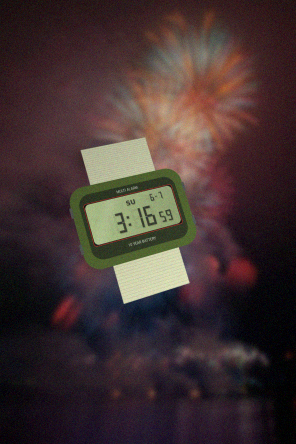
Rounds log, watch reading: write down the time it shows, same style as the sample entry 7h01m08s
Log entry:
3h16m59s
